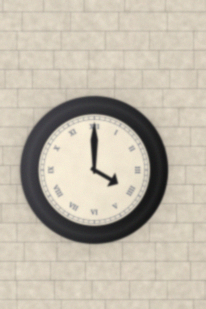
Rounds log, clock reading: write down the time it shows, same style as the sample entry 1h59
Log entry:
4h00
